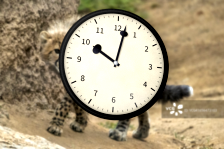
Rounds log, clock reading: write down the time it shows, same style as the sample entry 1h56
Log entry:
10h02
